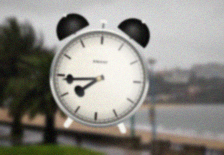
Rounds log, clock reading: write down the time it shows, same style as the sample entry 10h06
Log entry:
7h44
